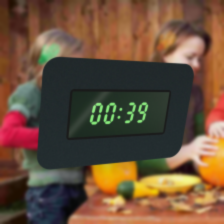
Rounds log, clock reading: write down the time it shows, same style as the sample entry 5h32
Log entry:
0h39
